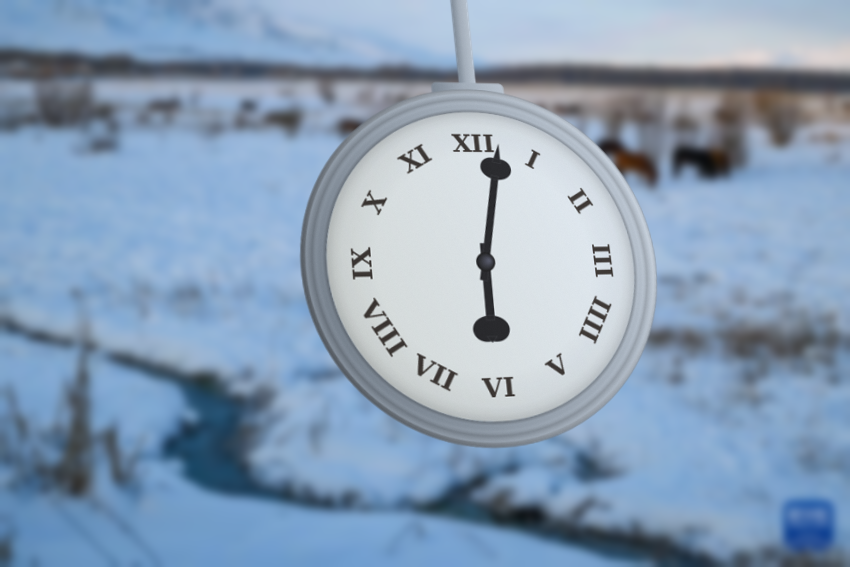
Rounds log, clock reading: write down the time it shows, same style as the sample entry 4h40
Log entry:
6h02
